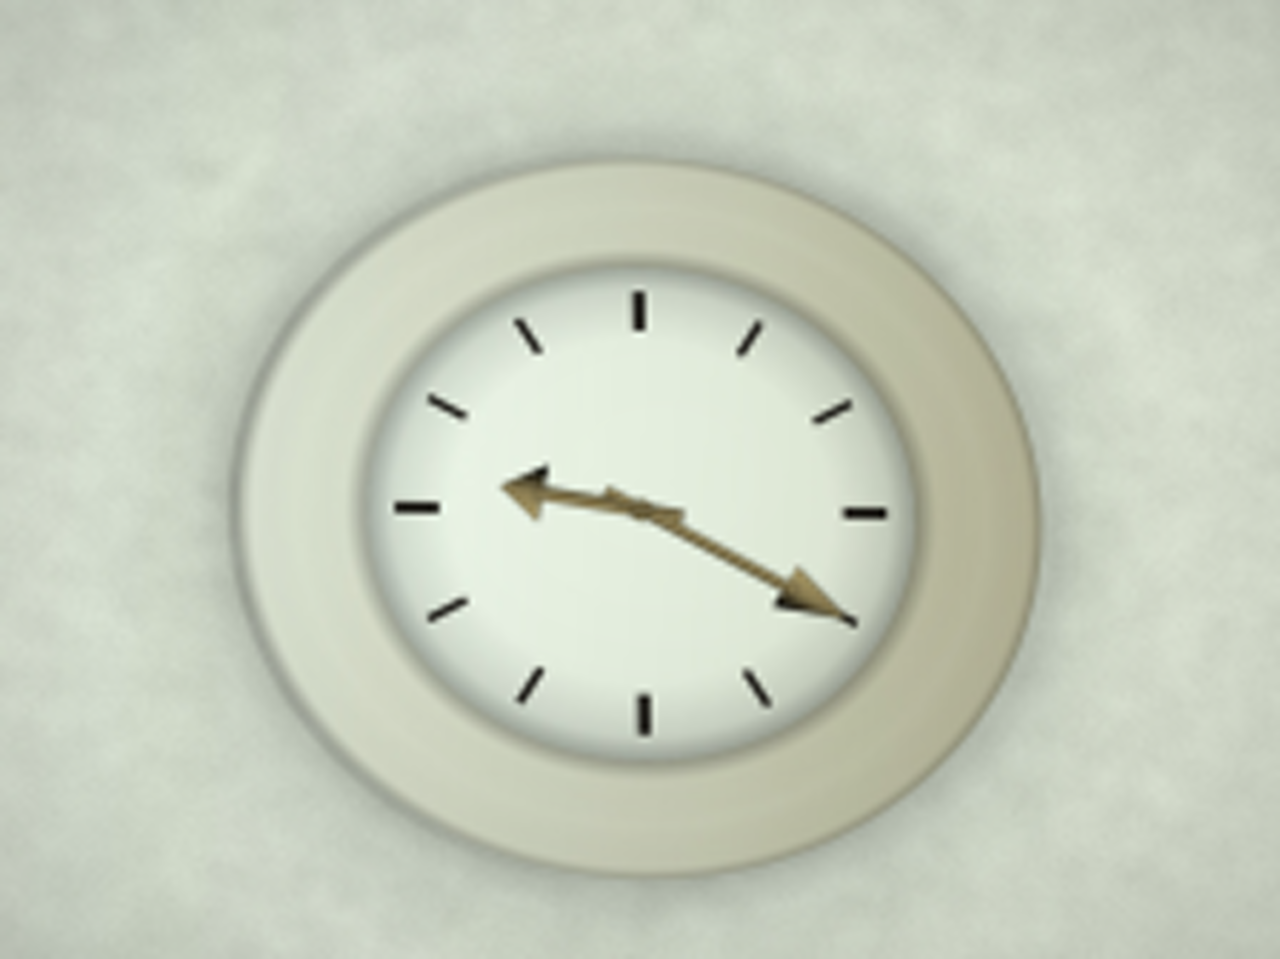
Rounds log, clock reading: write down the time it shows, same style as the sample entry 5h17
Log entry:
9h20
